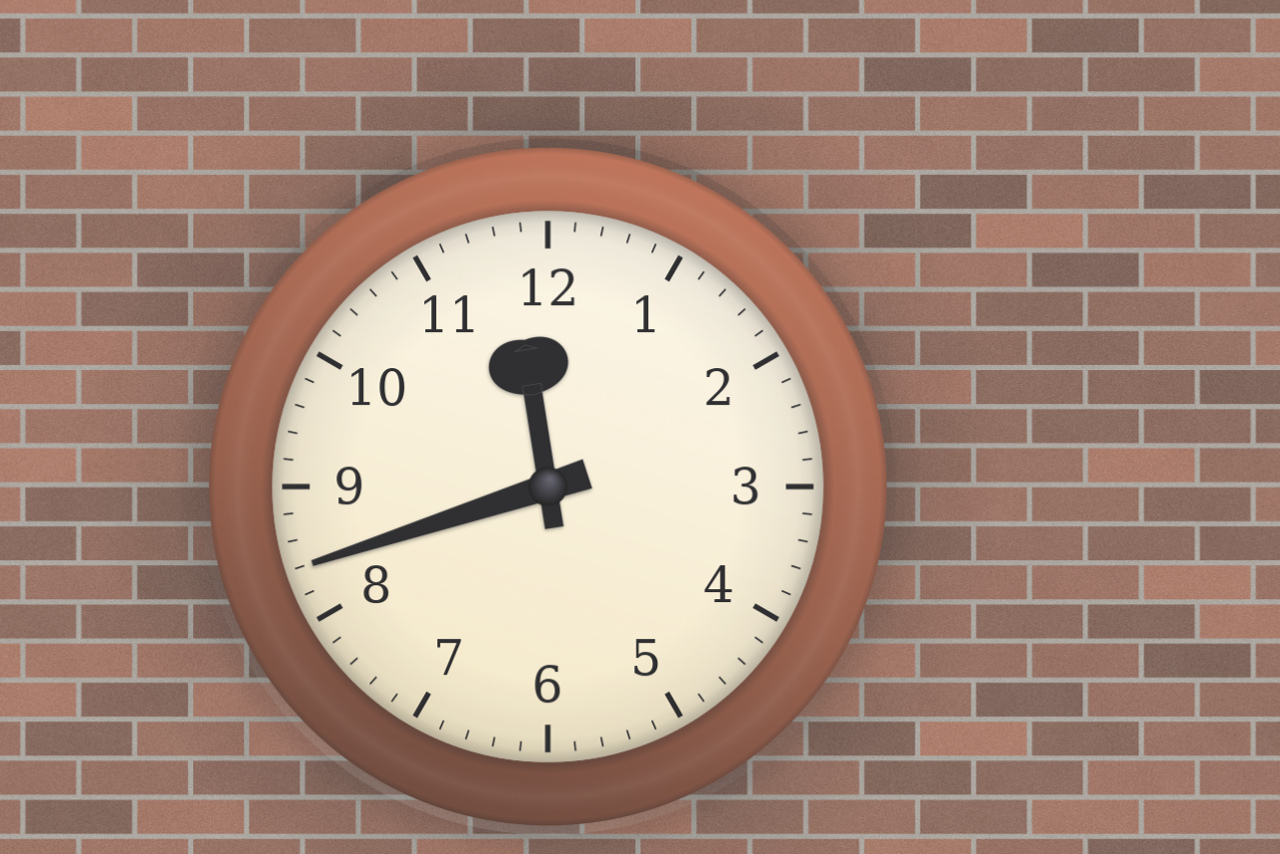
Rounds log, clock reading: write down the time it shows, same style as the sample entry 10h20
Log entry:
11h42
